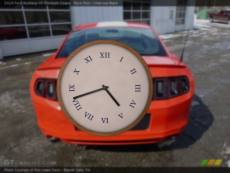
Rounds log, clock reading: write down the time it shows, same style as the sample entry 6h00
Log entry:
4h42
